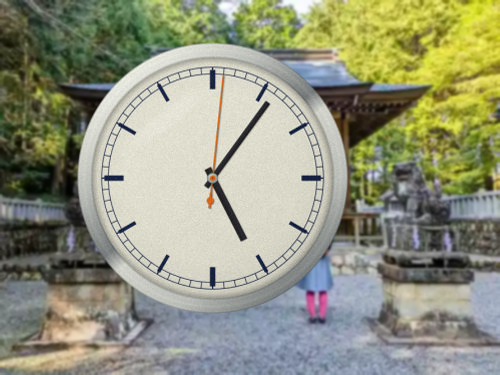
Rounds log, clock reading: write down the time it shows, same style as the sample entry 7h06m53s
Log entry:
5h06m01s
